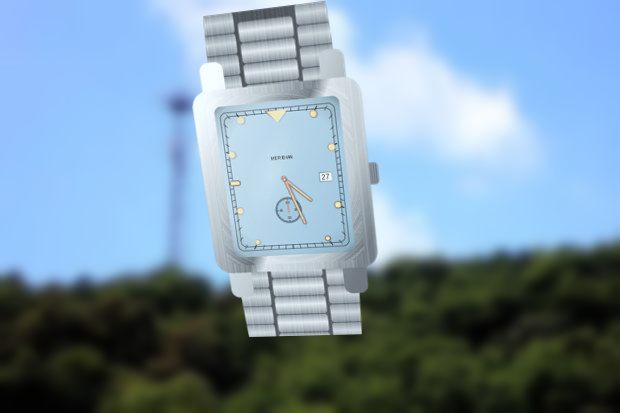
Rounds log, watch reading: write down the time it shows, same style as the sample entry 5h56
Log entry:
4h27
